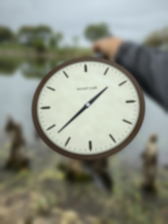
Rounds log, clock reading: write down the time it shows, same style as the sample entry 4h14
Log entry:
1h38
